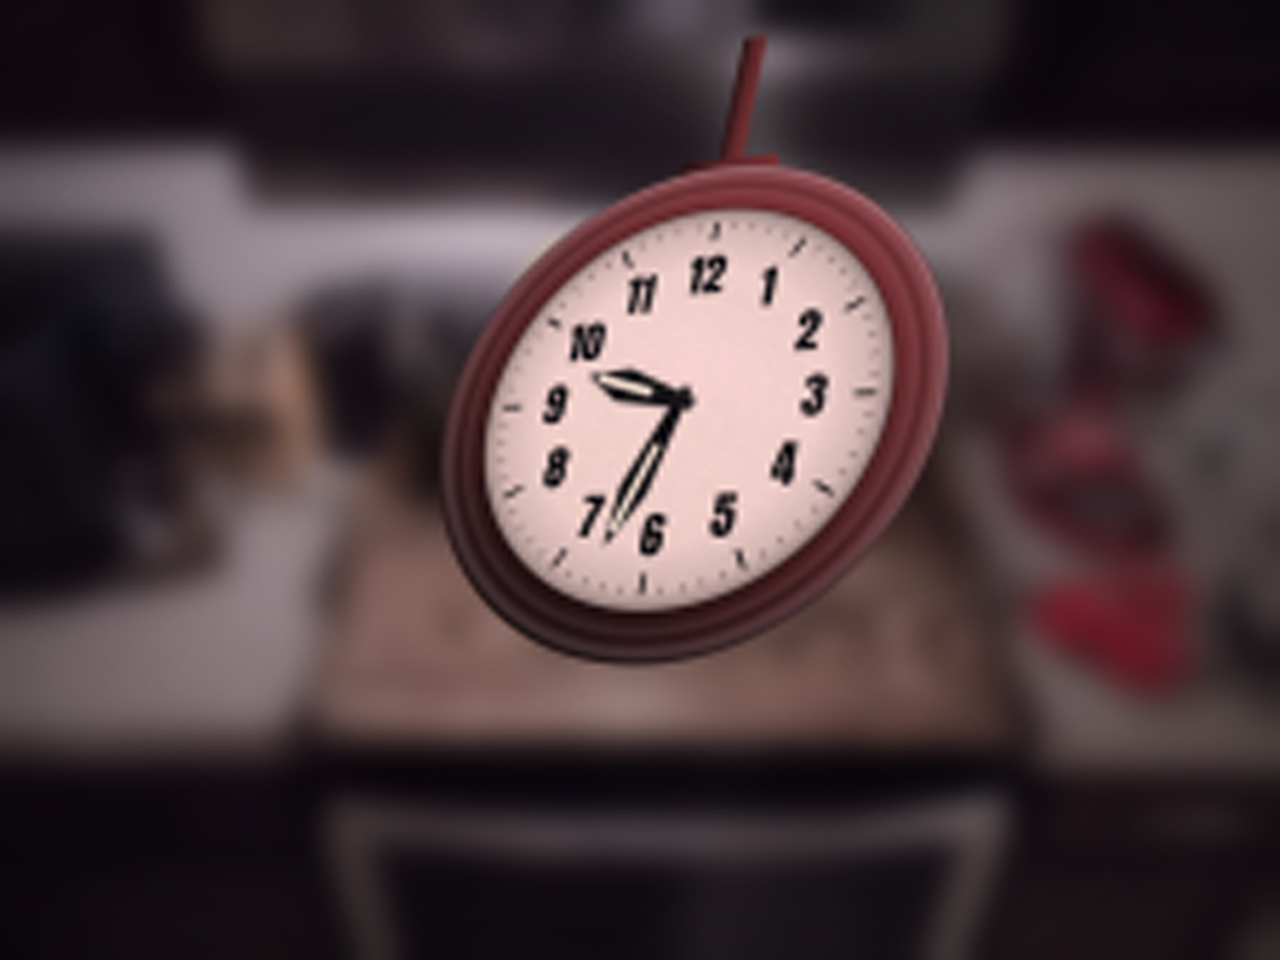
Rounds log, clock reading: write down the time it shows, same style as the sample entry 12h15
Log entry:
9h33
